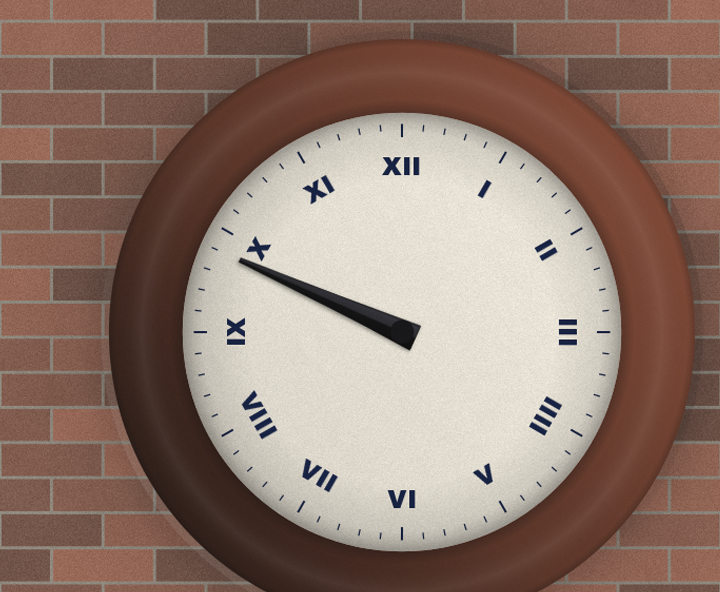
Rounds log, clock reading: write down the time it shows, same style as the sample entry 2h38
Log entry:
9h49
